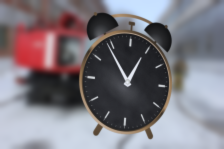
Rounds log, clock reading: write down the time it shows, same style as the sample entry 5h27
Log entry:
12h54
